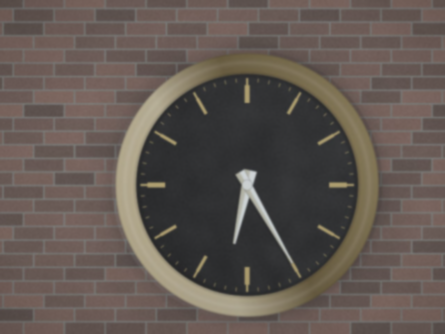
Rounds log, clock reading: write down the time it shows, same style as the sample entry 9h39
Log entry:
6h25
